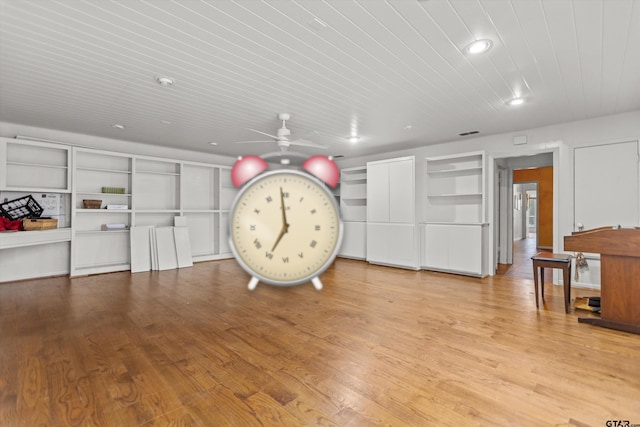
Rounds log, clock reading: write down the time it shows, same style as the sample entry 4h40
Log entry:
6h59
